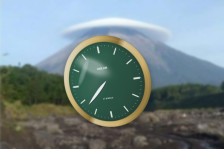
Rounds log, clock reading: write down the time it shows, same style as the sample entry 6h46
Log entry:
7h38
